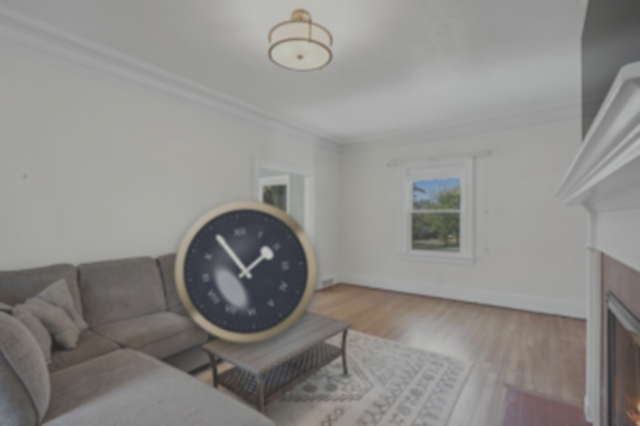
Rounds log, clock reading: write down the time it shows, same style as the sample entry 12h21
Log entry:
1h55
